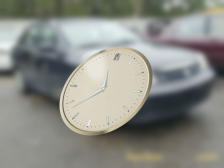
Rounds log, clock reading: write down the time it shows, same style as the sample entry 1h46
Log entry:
11h38
